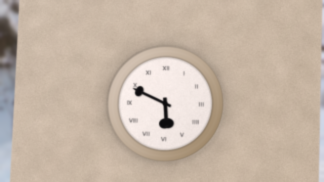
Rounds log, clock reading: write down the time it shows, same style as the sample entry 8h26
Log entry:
5h49
